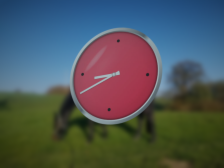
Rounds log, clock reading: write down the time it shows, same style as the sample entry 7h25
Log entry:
8h40
